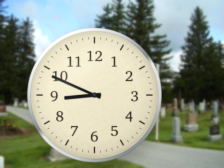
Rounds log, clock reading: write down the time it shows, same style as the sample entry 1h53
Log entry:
8h49
